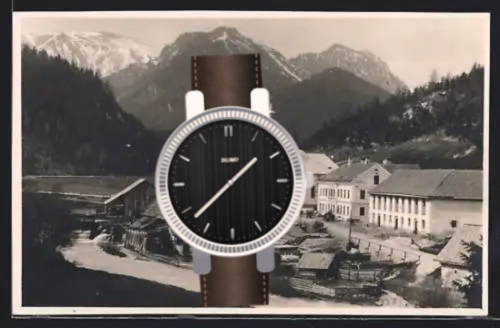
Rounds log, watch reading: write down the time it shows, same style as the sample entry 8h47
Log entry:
1h38
